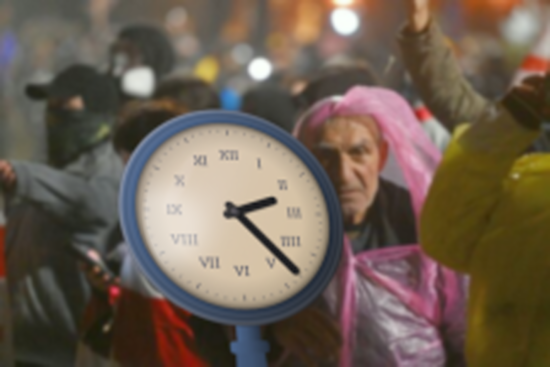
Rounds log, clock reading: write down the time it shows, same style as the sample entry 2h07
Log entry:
2h23
